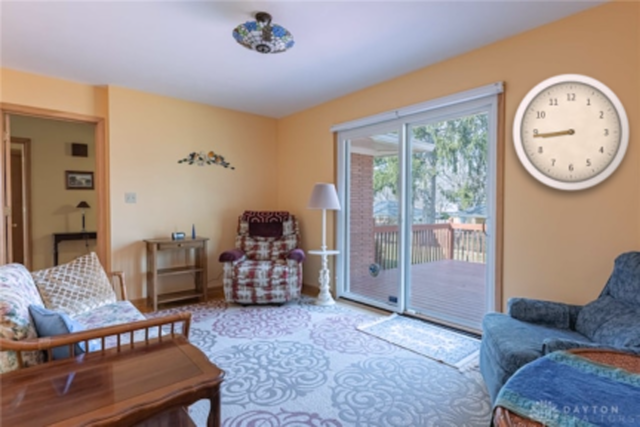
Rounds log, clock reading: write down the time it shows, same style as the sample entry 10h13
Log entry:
8h44
